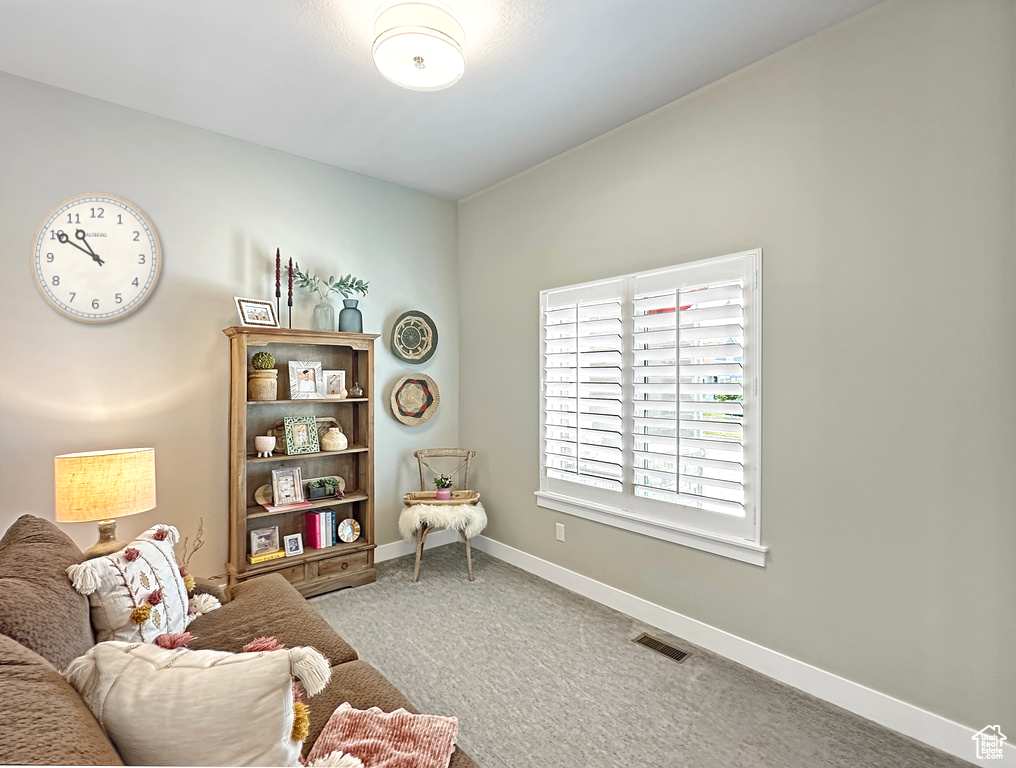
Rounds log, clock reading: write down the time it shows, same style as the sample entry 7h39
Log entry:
10h50
